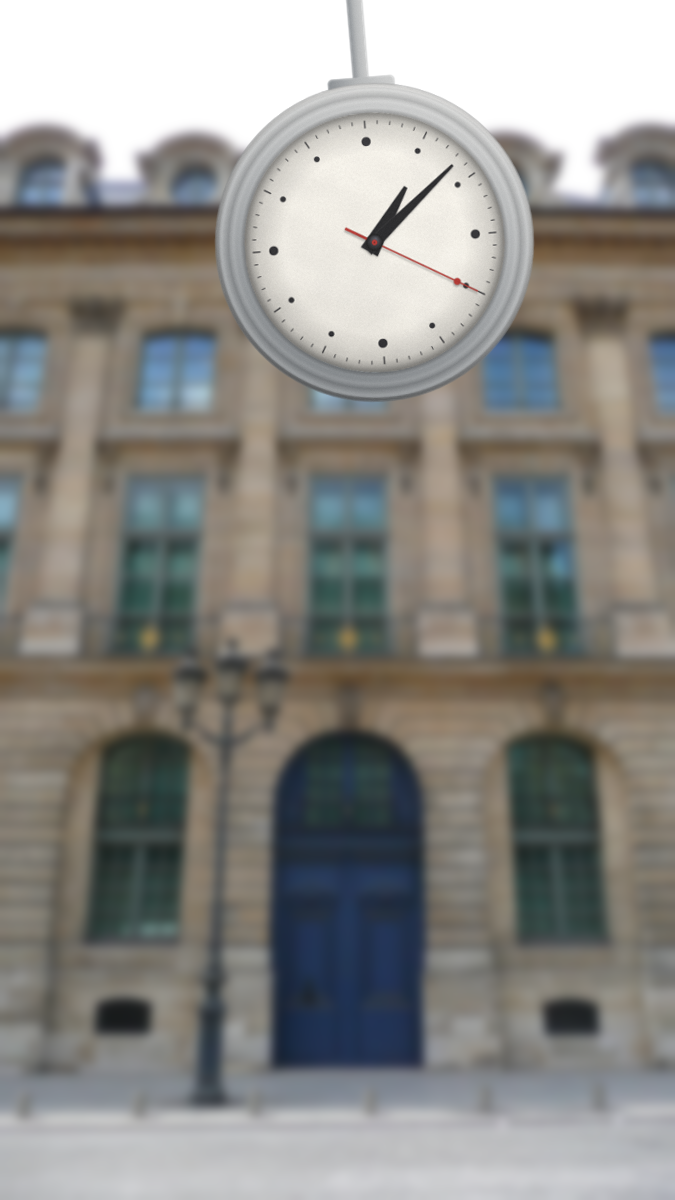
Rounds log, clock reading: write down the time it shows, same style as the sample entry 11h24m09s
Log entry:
1h08m20s
